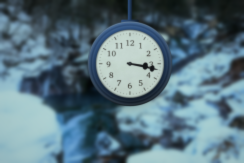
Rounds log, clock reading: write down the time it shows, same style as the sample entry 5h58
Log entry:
3h17
